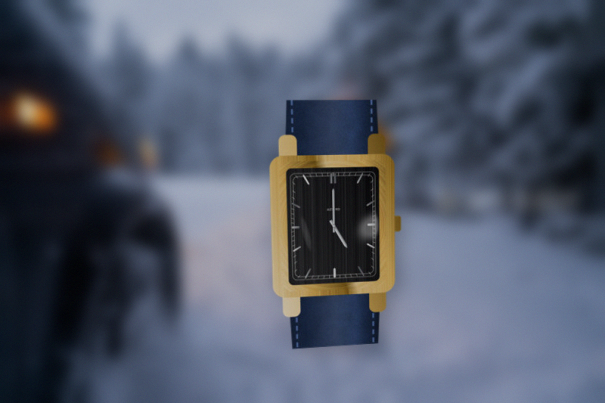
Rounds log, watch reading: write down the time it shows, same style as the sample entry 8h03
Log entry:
5h00
